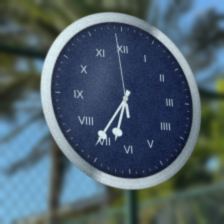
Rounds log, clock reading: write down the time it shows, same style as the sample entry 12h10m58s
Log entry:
6h35m59s
